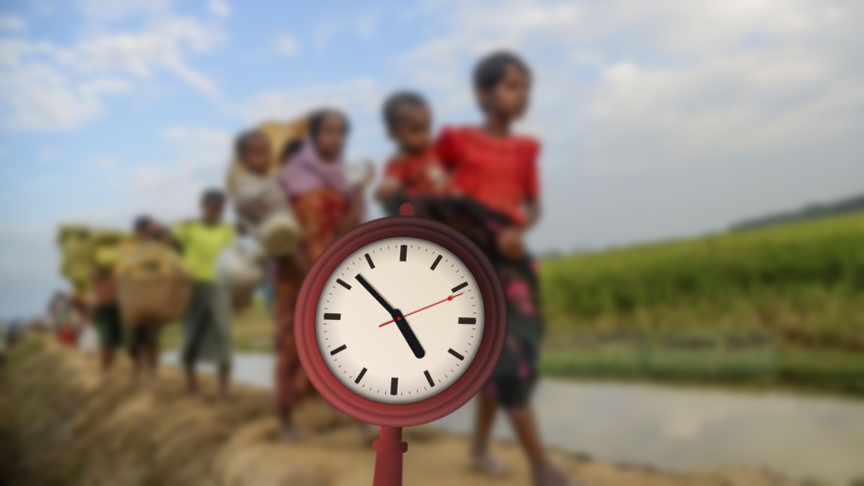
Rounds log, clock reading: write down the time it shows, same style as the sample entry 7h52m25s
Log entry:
4h52m11s
